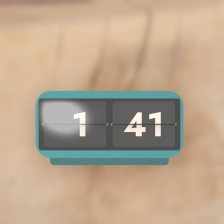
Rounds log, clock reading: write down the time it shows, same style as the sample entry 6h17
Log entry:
1h41
